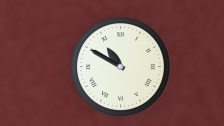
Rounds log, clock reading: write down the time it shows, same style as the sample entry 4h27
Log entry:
10h50
